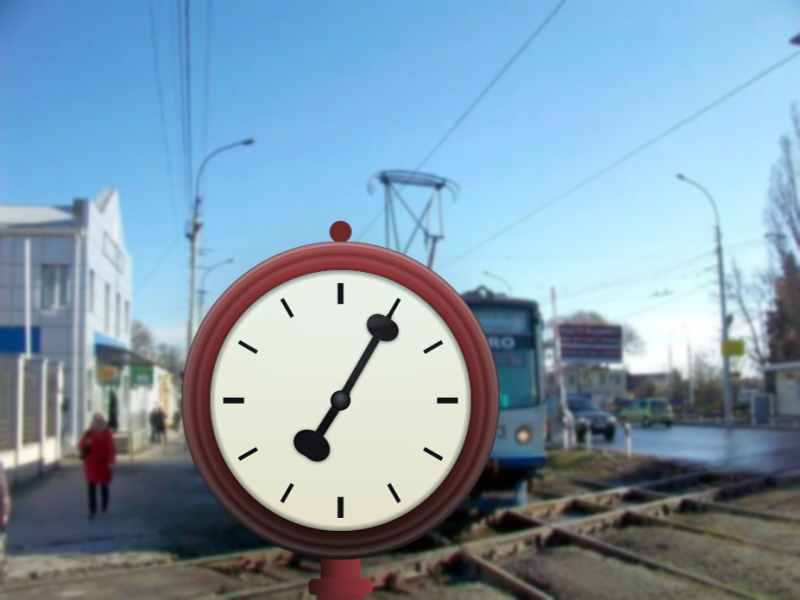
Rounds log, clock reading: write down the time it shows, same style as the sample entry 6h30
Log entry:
7h05
